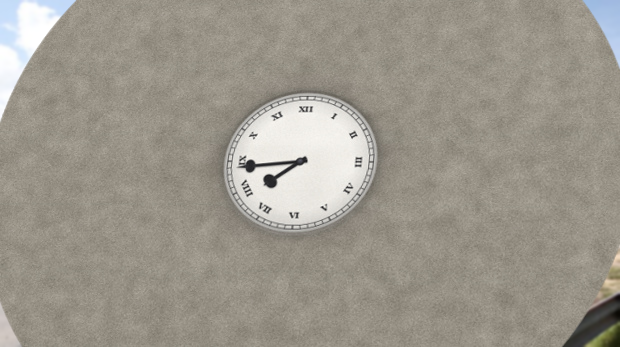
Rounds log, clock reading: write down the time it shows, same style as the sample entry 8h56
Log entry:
7h44
